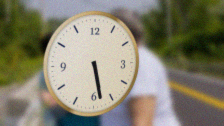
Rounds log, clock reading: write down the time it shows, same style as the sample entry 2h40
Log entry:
5h28
